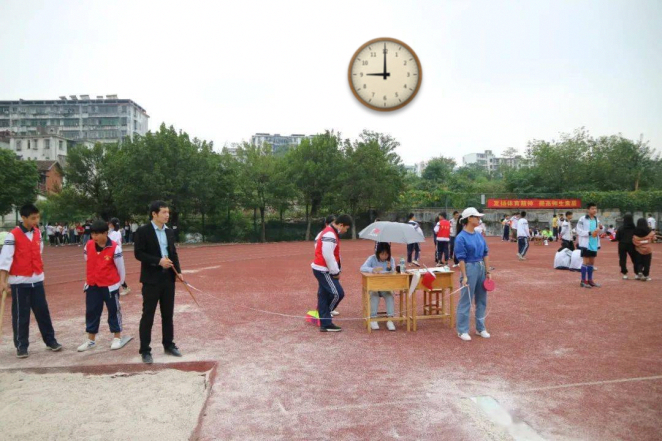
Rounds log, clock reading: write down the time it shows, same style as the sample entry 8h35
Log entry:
9h00
